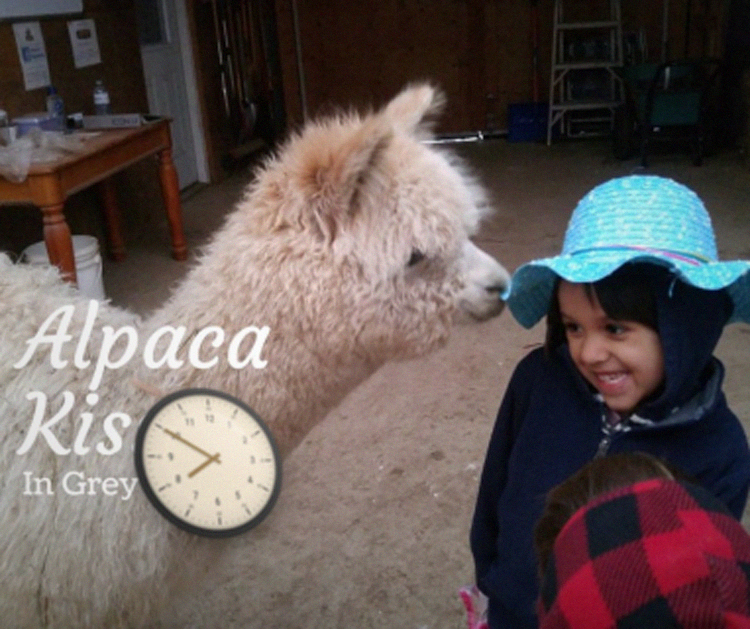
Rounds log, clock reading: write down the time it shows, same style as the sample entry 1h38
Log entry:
7h50
